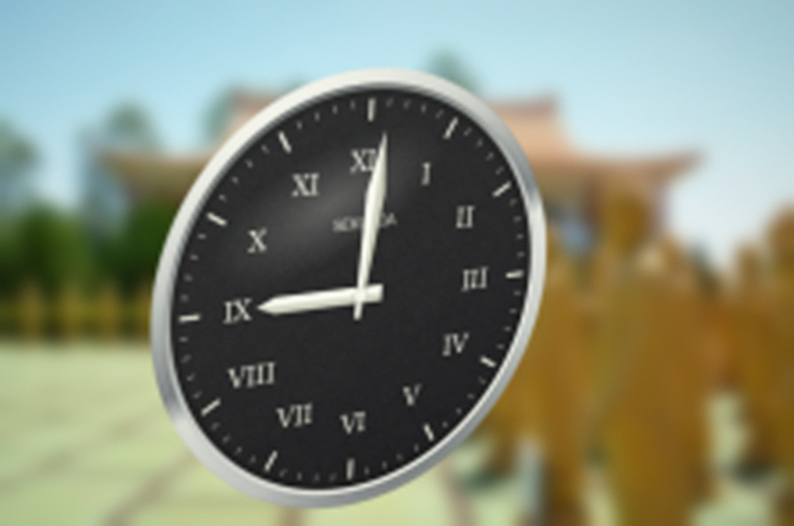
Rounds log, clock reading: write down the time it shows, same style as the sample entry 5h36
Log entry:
9h01
